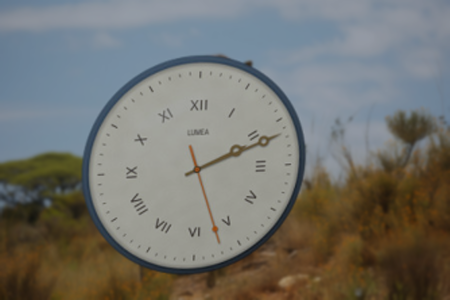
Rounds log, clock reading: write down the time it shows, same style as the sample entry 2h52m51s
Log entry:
2h11m27s
